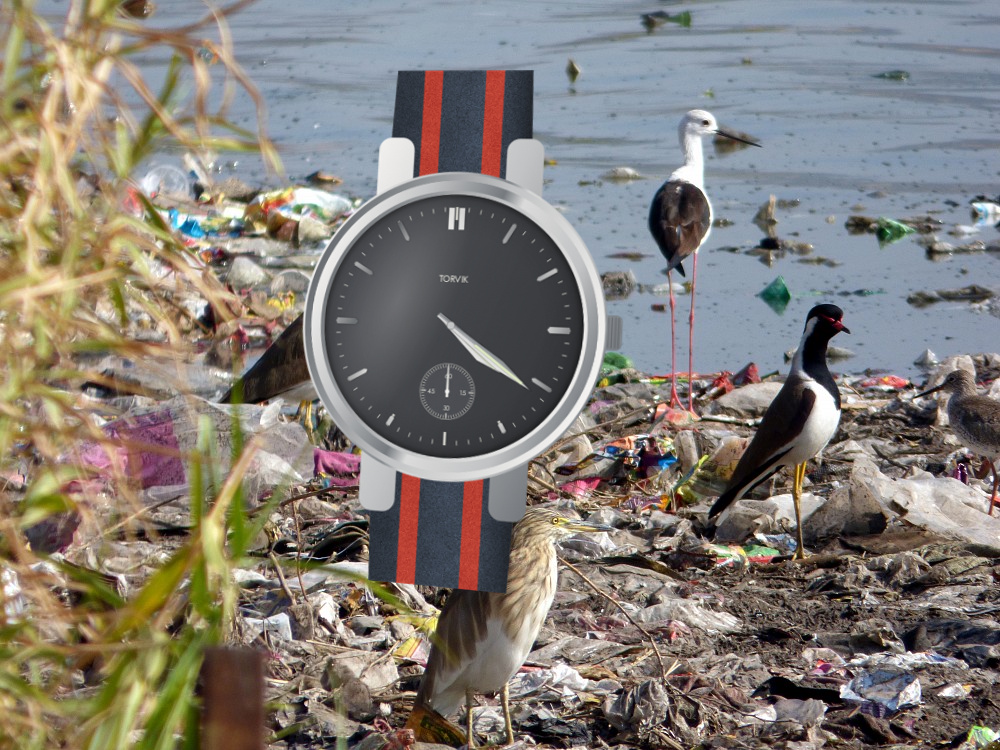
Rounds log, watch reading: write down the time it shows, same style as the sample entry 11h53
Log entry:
4h21
